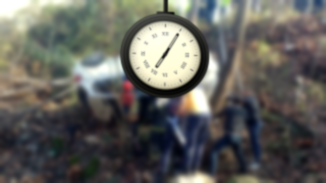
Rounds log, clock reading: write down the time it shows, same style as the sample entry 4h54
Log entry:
7h05
